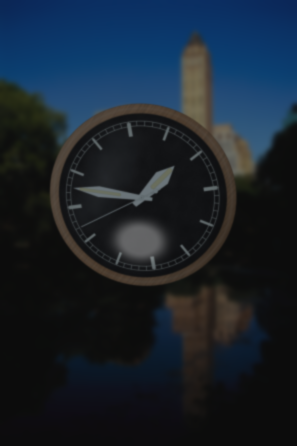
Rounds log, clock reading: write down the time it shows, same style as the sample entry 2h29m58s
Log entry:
1h47m42s
